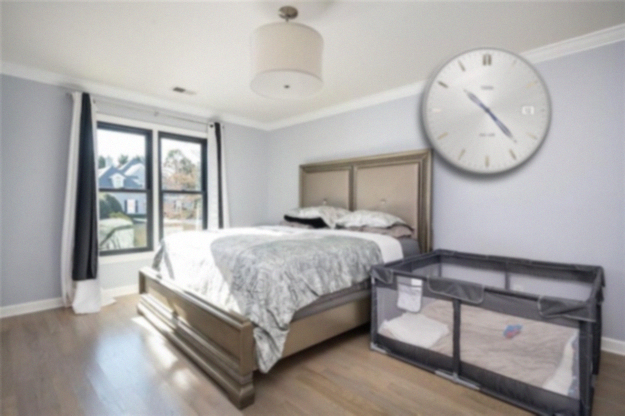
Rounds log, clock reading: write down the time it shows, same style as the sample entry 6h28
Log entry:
10h23
